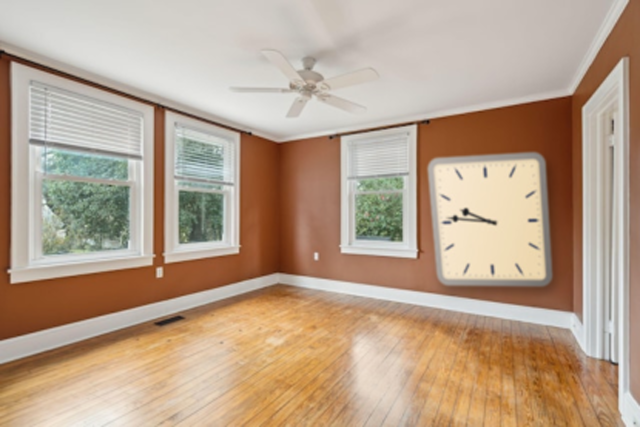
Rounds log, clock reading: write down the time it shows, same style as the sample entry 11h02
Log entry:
9h46
